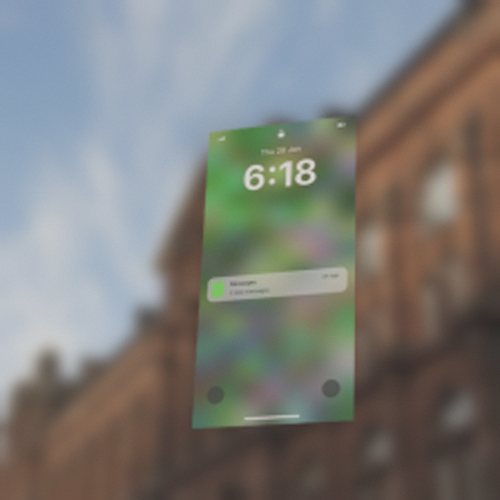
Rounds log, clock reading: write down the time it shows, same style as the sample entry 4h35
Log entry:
6h18
